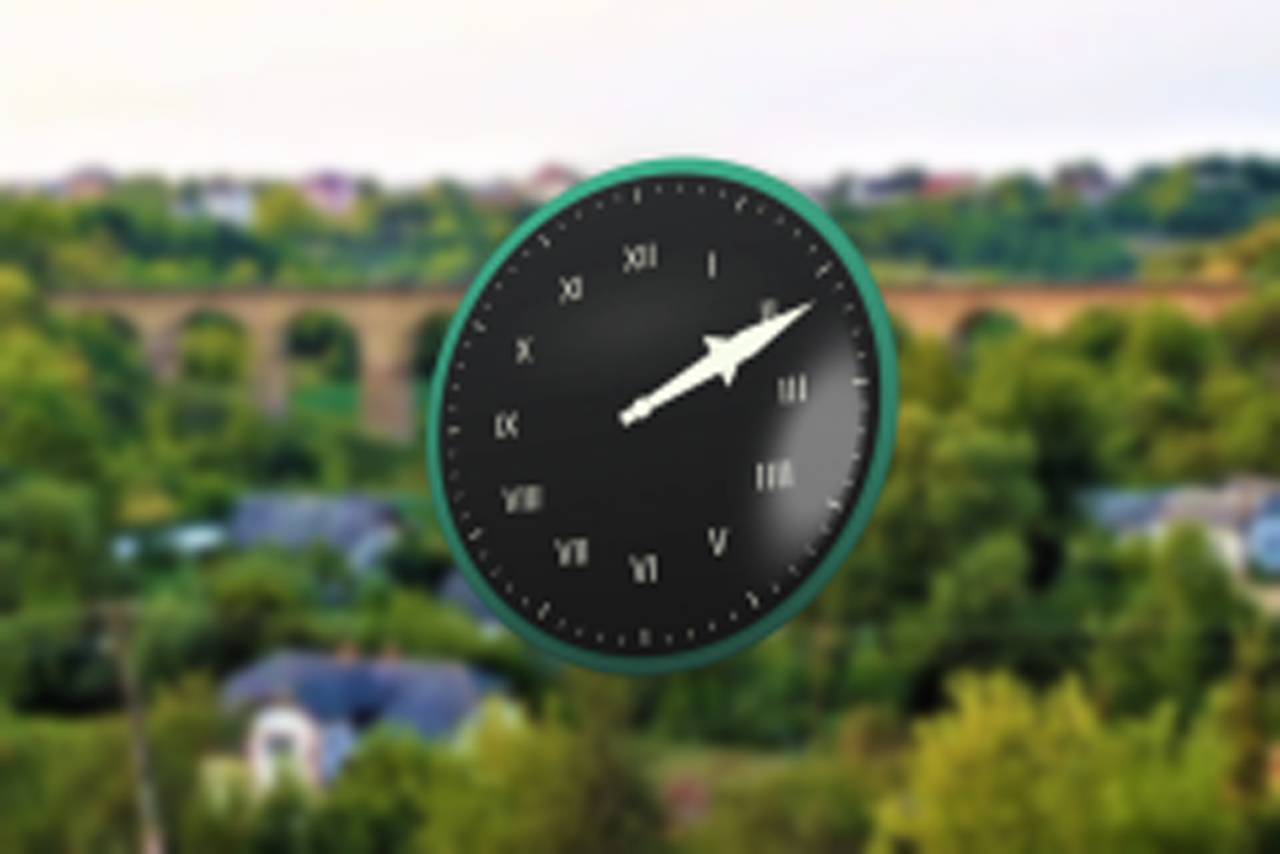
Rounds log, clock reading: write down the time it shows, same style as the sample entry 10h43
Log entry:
2h11
